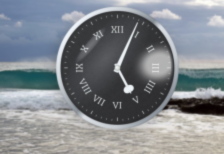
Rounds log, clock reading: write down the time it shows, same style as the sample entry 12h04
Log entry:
5h04
